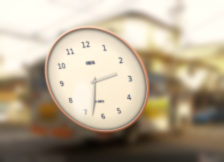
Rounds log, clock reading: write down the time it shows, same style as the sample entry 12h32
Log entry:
2h33
